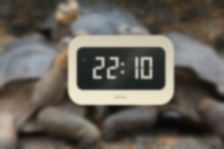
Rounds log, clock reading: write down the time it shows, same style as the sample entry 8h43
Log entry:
22h10
